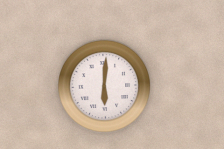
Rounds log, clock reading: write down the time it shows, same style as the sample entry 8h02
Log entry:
6h01
